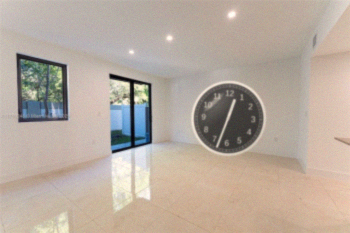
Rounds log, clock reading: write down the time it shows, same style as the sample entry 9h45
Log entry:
12h33
